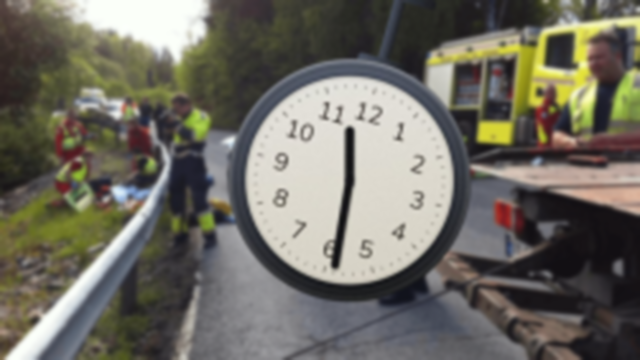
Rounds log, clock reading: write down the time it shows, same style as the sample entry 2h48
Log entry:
11h29
